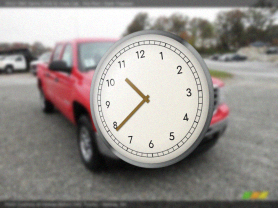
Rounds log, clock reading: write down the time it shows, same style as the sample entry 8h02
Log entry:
10h39
